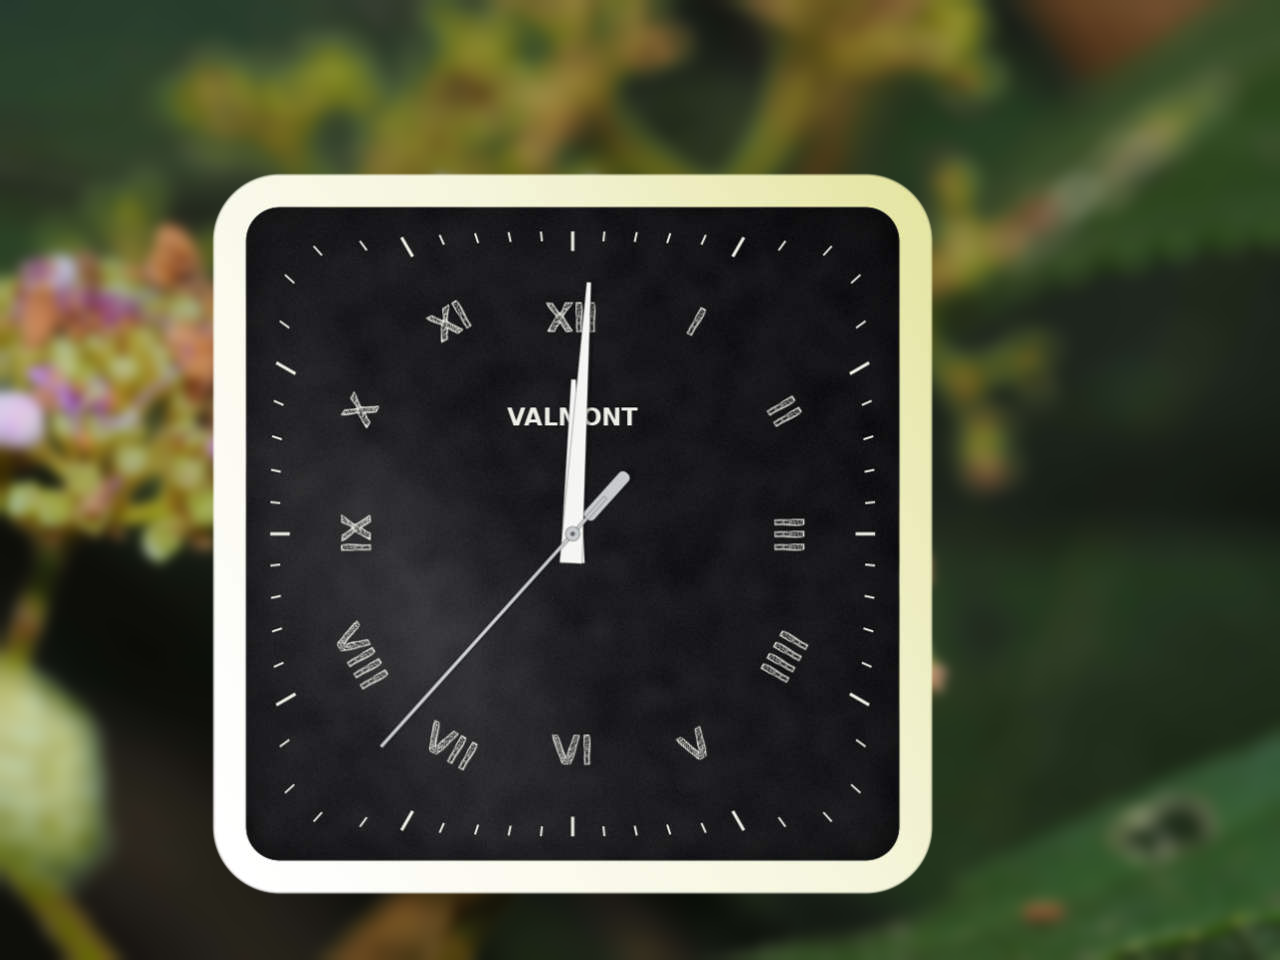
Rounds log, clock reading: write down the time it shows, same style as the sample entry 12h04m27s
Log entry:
12h00m37s
